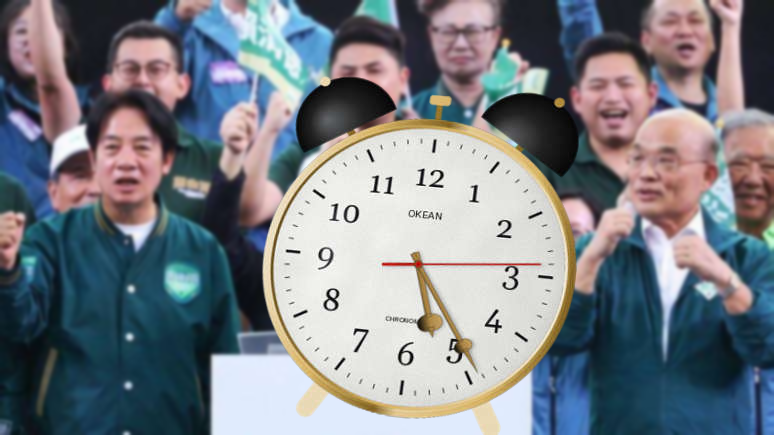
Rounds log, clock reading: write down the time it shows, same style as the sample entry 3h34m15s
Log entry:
5h24m14s
